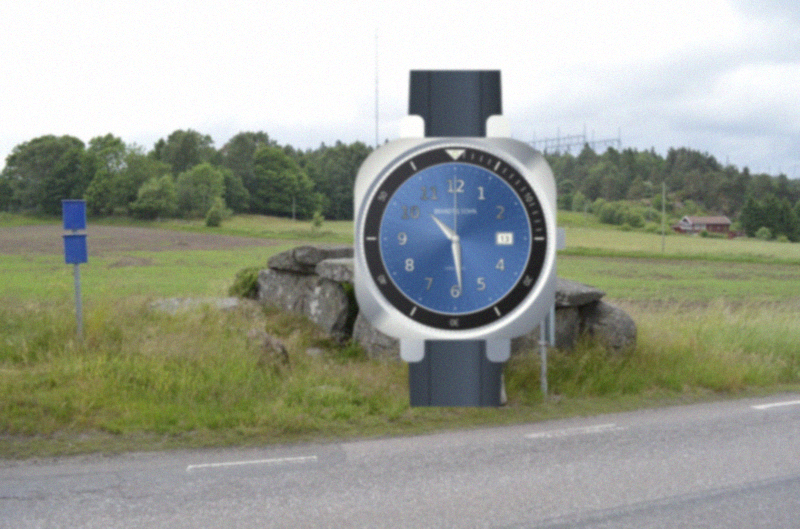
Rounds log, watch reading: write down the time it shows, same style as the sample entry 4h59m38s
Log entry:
10h29m00s
